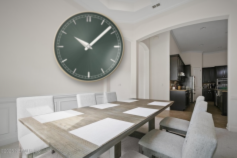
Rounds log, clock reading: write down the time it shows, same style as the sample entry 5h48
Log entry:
10h08
